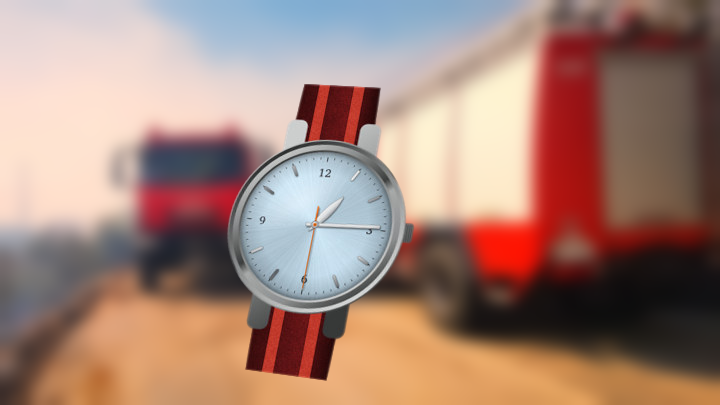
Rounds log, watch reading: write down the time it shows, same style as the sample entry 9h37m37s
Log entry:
1h14m30s
